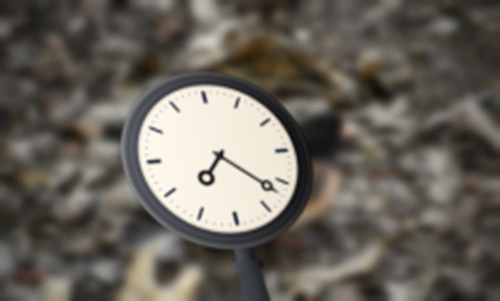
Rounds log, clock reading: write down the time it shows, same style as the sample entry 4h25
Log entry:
7h22
